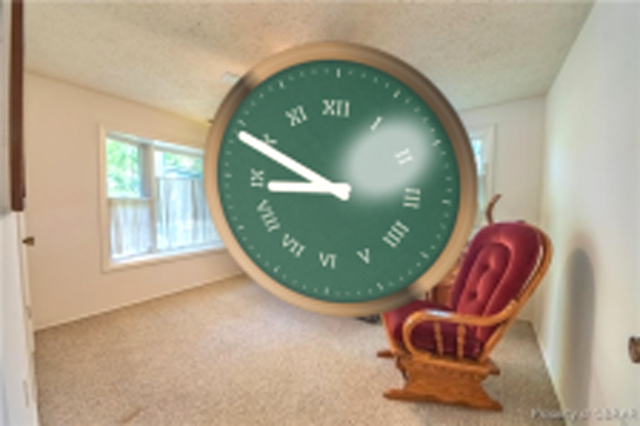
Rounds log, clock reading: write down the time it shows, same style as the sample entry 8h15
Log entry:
8h49
